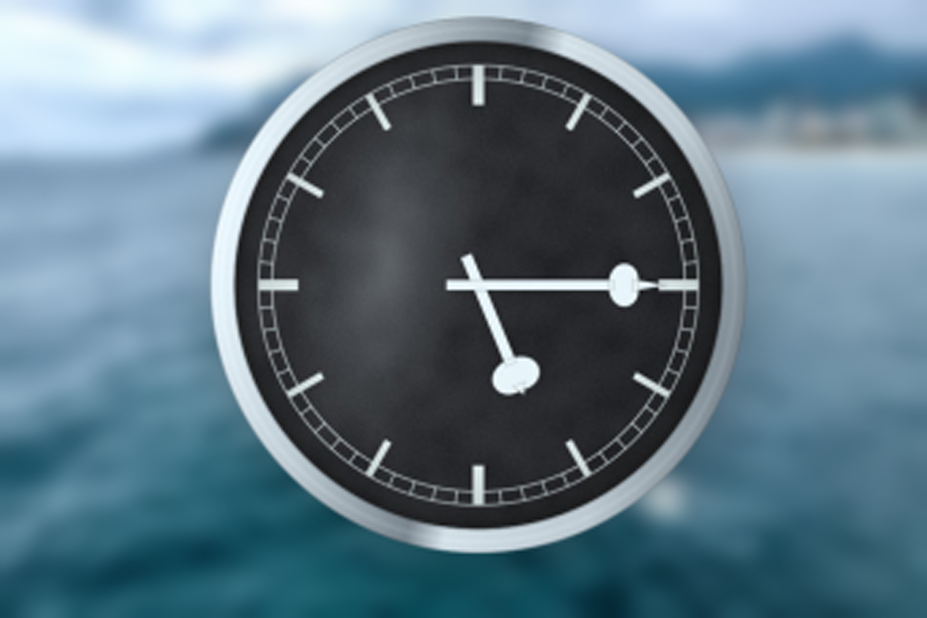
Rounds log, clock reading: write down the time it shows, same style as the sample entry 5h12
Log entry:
5h15
